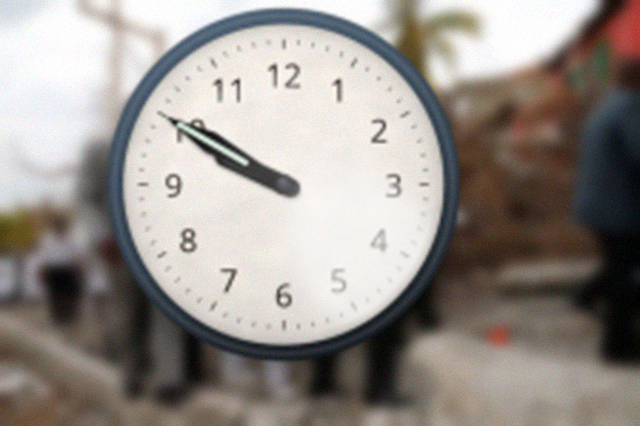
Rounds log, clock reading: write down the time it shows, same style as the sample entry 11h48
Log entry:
9h50
